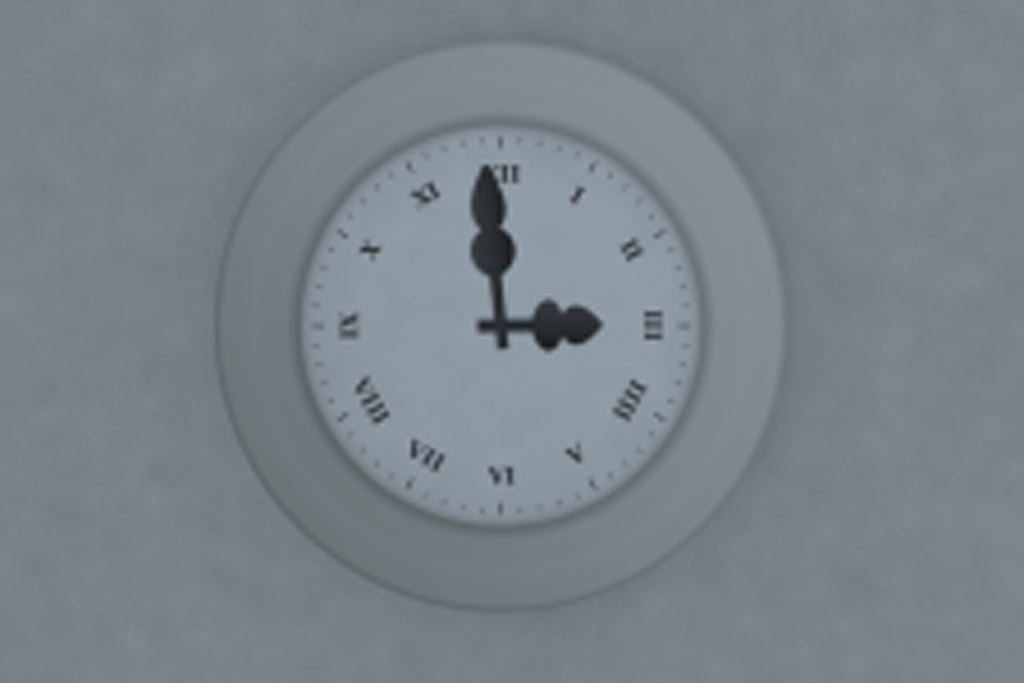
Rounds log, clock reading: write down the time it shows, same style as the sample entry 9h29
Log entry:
2h59
